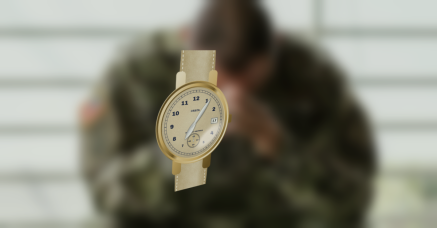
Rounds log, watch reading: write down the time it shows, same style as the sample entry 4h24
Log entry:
7h06
